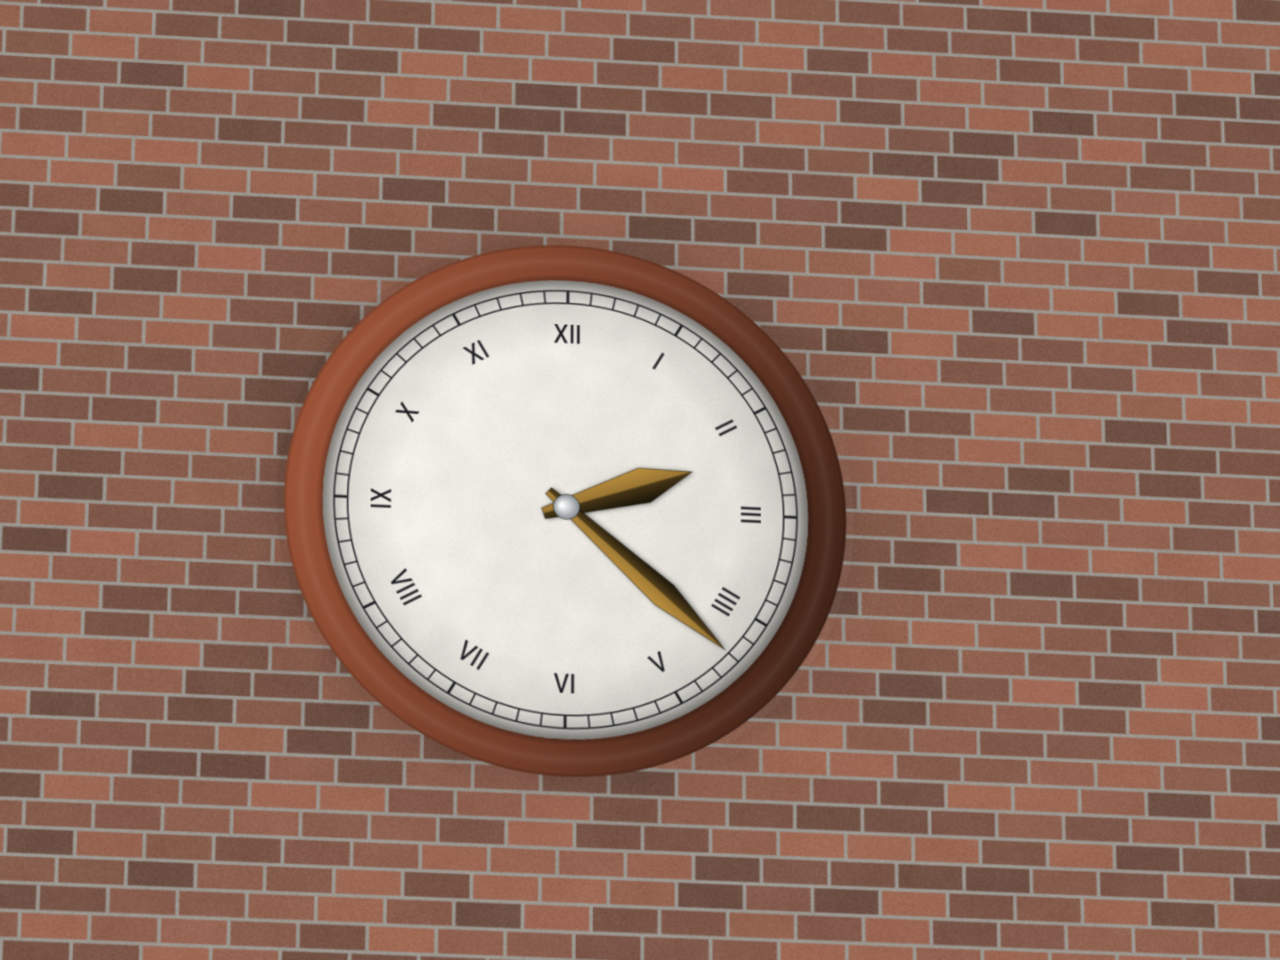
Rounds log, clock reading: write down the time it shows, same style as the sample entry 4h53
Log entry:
2h22
